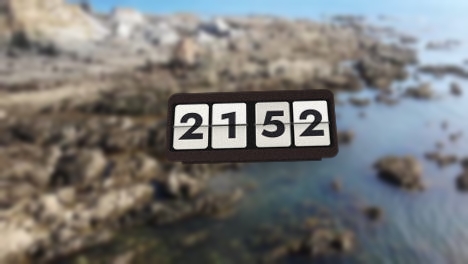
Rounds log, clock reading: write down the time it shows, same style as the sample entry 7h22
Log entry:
21h52
